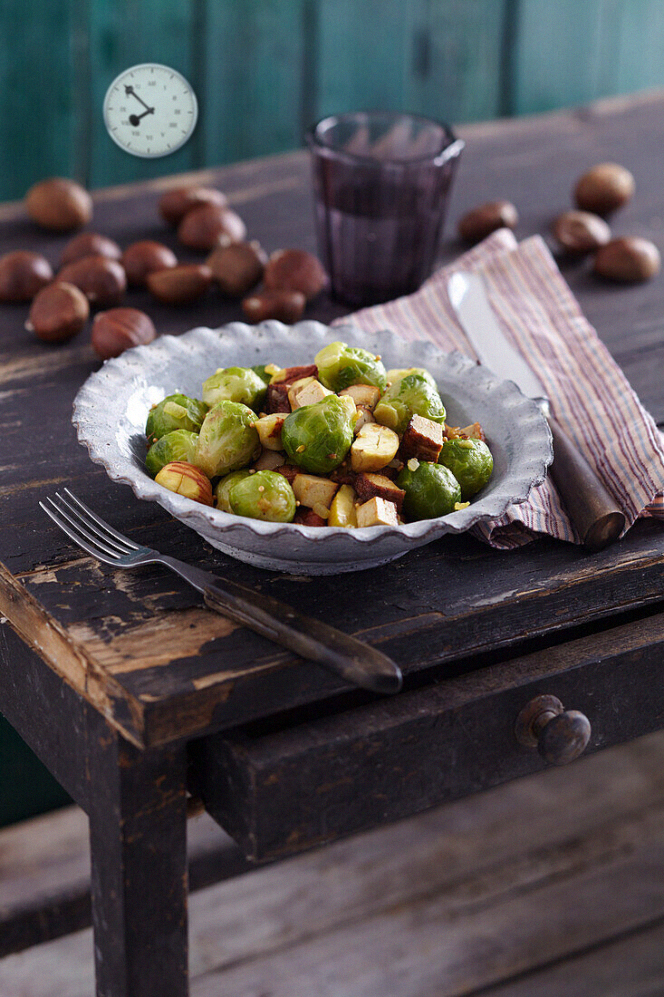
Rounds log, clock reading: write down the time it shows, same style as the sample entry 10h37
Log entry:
7h52
